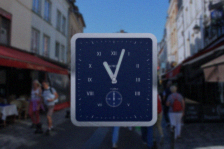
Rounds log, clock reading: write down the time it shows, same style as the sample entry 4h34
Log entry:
11h03
